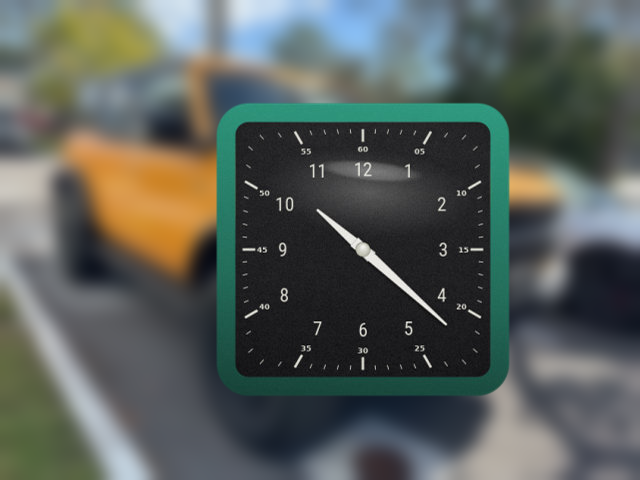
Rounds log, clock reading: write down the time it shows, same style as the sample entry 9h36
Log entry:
10h22
